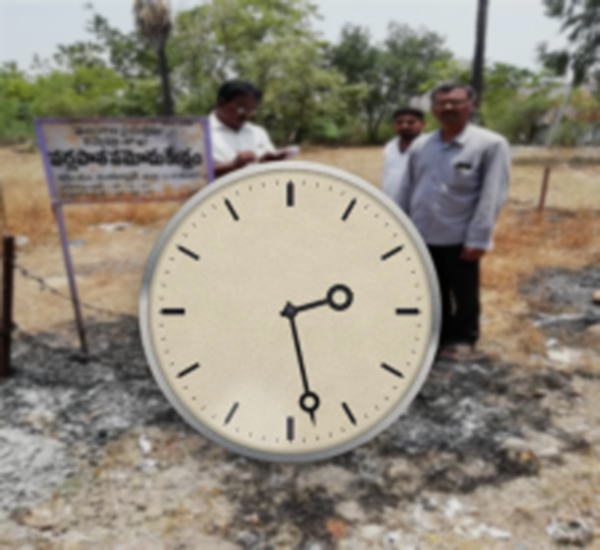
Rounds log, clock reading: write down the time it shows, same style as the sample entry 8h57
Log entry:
2h28
